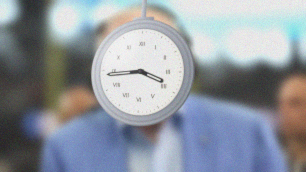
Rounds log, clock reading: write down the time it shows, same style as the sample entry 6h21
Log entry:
3h44
